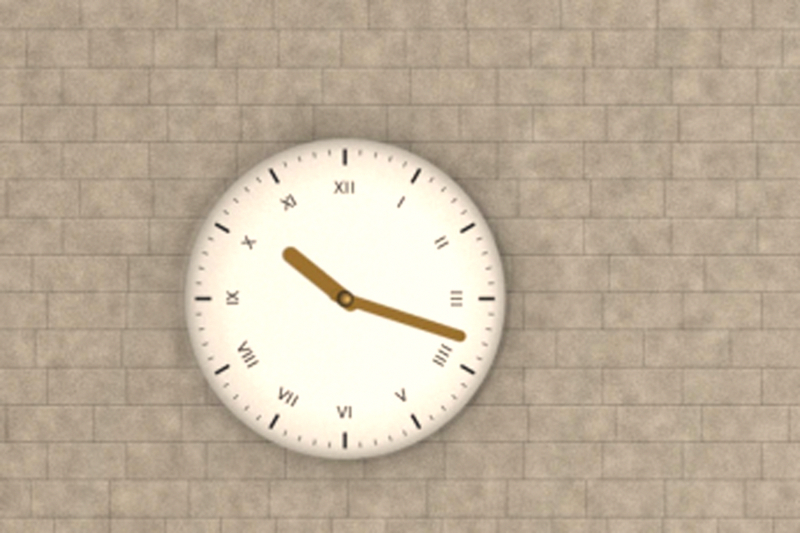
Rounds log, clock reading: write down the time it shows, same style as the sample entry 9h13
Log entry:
10h18
